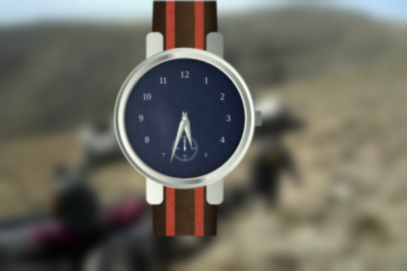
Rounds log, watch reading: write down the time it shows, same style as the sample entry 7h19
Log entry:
5h33
